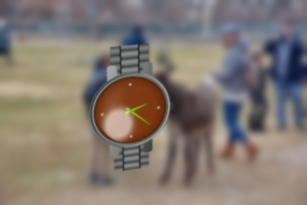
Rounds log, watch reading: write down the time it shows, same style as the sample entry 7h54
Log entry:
2h22
